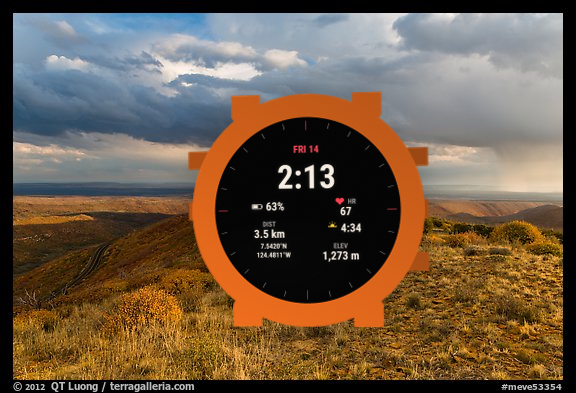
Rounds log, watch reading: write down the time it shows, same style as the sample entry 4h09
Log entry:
2h13
